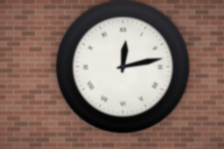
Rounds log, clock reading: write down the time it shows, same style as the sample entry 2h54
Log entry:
12h13
